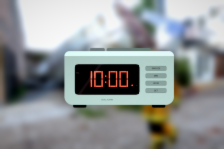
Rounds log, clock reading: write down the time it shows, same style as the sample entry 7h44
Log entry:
10h00
